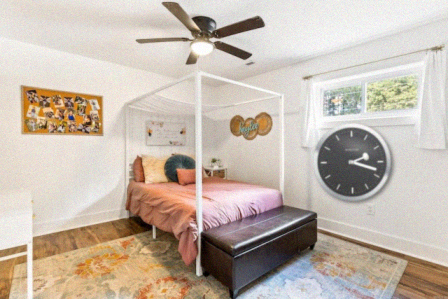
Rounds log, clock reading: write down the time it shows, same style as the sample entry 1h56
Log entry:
2h18
